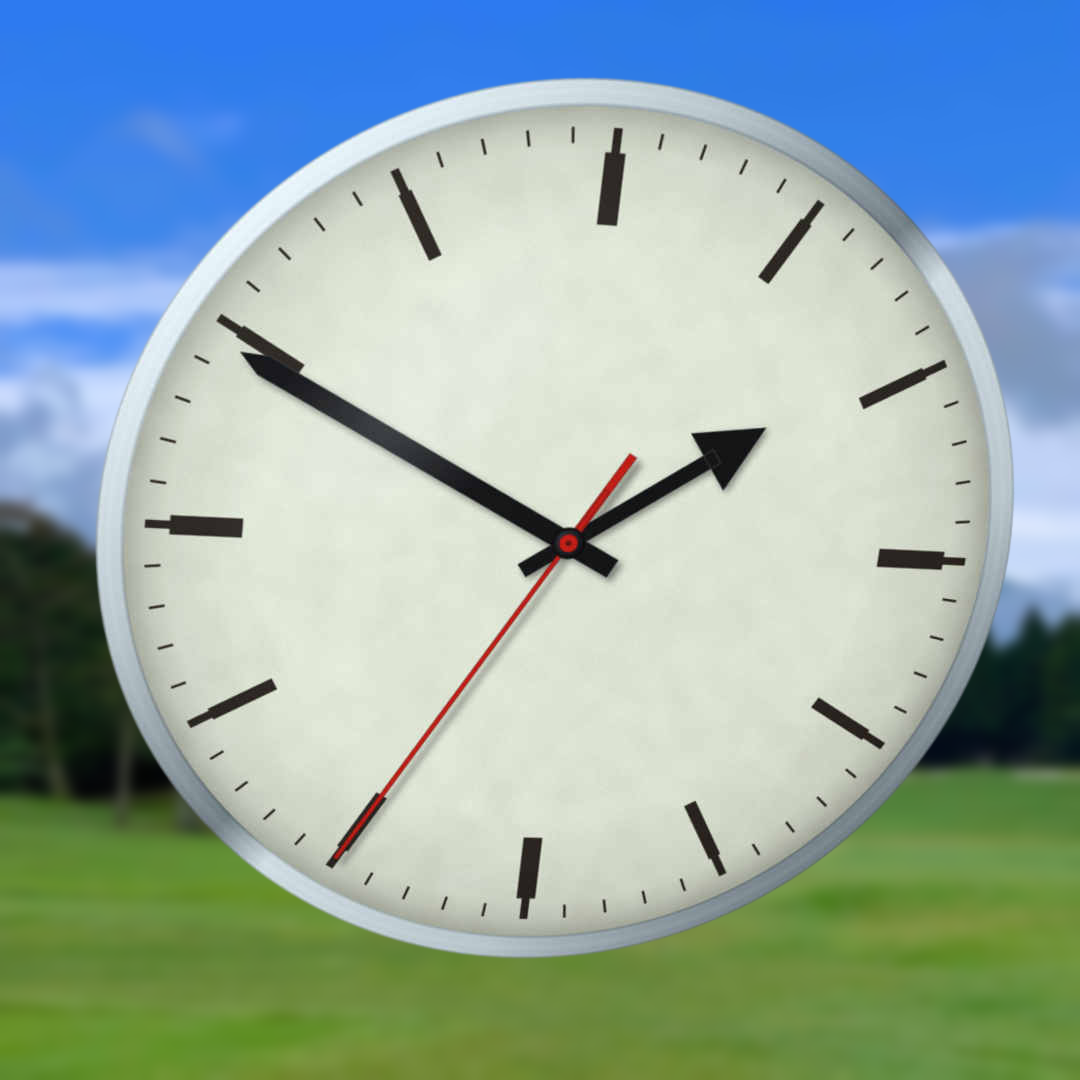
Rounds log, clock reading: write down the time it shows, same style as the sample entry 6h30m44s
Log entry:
1h49m35s
